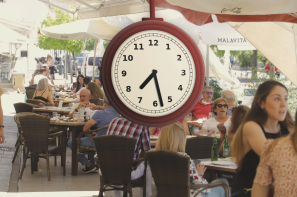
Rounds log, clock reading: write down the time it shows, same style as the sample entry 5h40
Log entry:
7h28
